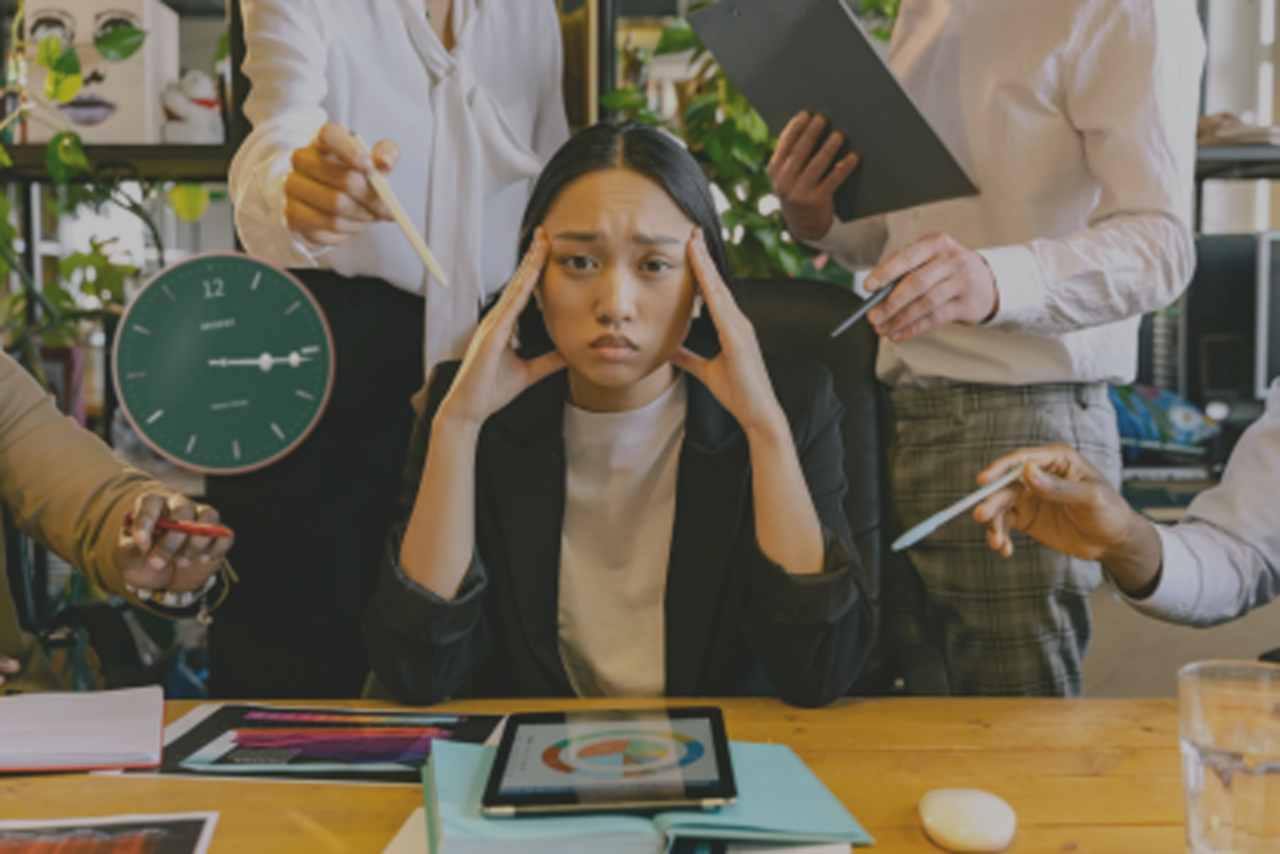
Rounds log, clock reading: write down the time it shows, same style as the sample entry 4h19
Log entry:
3h16
